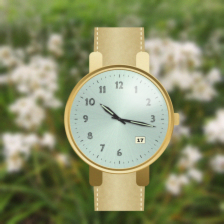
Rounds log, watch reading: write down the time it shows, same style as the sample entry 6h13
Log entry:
10h17
